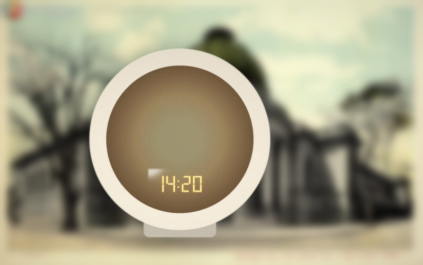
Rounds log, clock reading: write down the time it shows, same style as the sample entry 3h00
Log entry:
14h20
